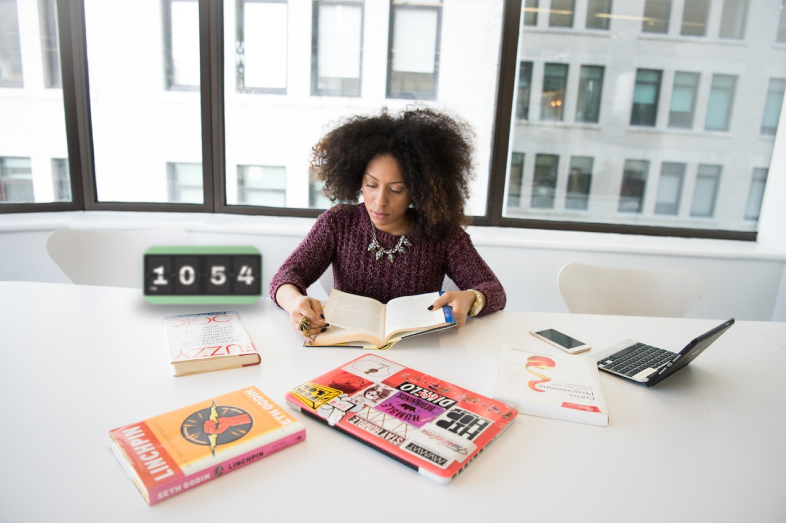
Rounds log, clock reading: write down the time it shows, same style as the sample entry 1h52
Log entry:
10h54
